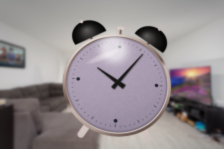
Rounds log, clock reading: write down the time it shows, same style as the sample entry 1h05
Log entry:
10h06
